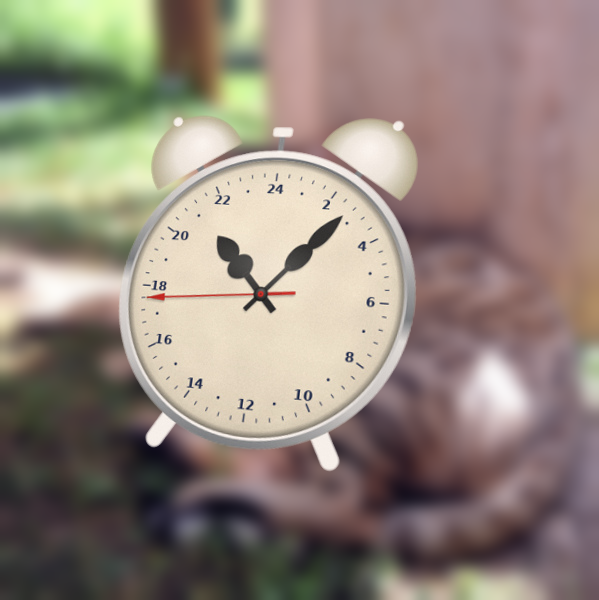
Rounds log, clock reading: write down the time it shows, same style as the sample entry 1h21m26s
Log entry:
21h06m44s
